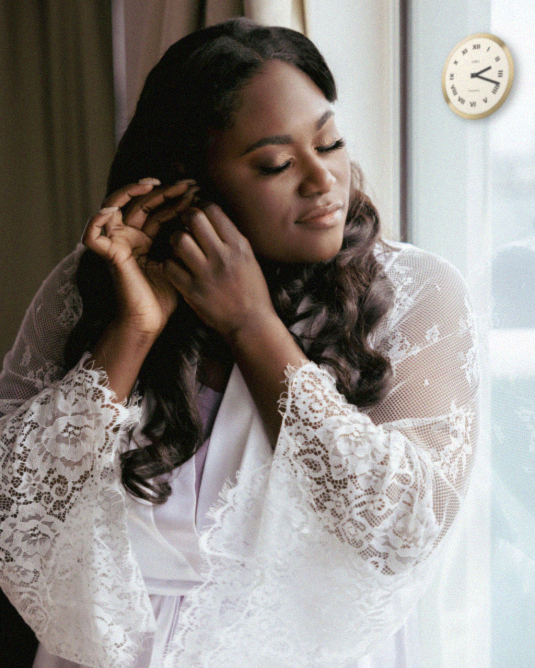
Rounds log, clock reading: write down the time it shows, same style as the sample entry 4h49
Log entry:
2h18
